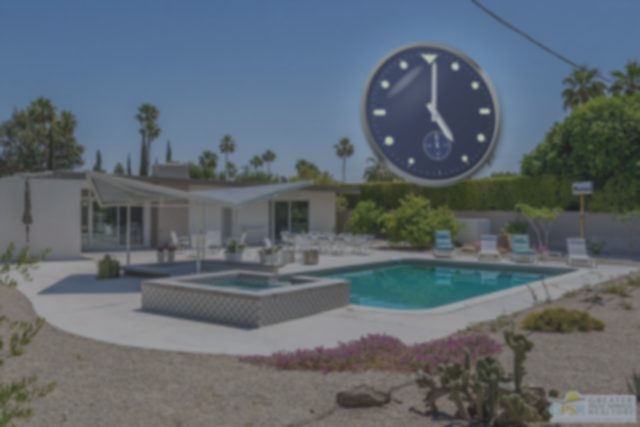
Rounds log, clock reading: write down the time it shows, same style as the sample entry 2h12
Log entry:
5h01
